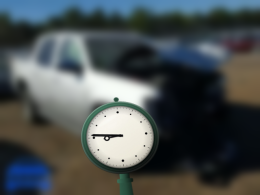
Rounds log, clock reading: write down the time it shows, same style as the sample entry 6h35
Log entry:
8h46
